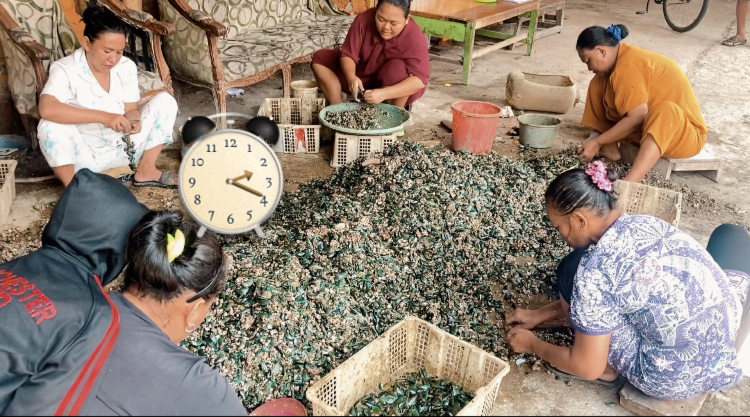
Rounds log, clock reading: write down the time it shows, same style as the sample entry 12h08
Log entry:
2h19
